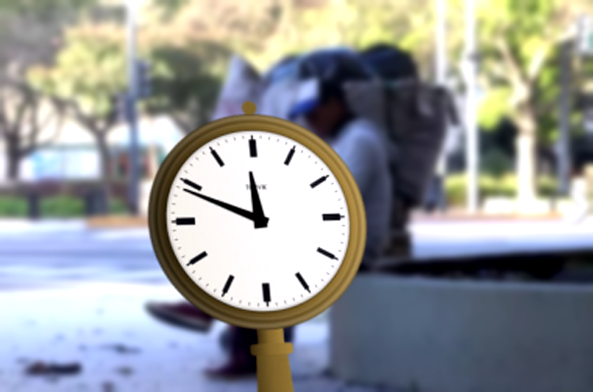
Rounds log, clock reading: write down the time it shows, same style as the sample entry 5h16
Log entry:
11h49
